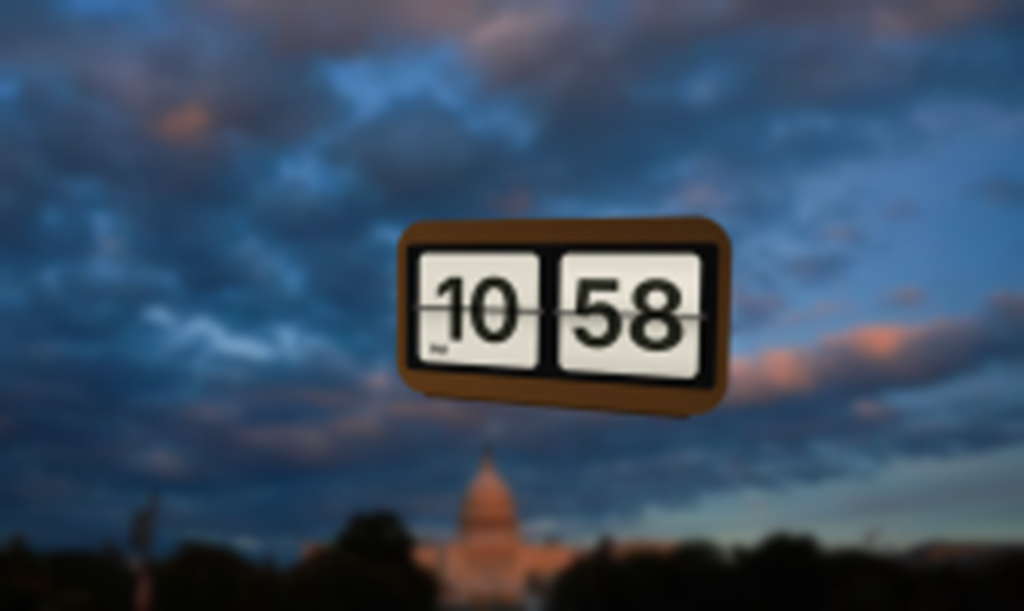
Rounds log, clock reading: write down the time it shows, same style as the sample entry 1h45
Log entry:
10h58
